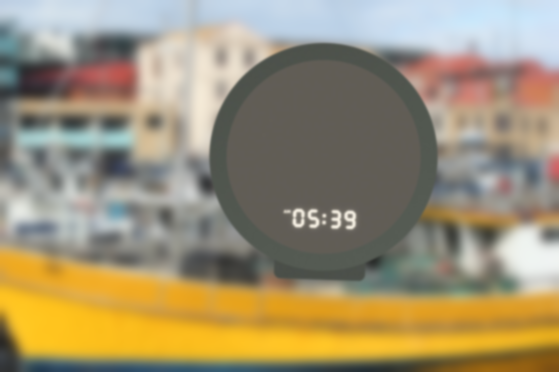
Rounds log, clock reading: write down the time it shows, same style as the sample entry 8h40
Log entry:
5h39
